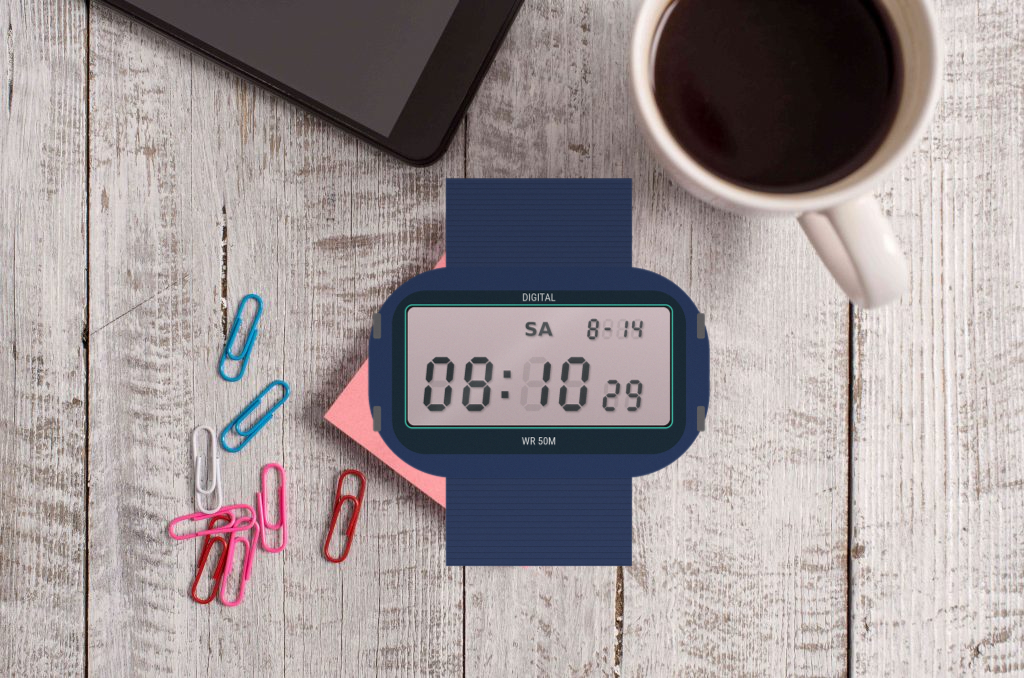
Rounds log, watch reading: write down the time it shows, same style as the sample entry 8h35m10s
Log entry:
8h10m29s
